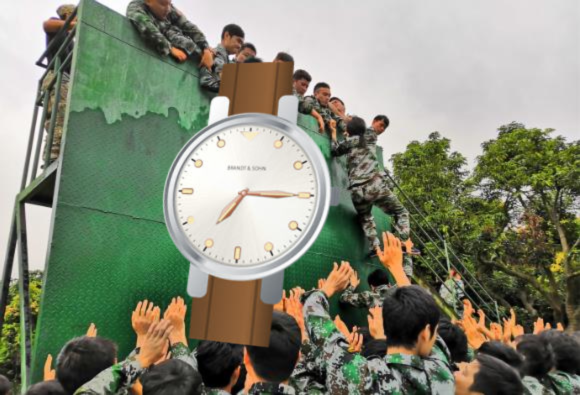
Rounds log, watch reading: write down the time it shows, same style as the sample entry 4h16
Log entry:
7h15
